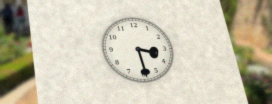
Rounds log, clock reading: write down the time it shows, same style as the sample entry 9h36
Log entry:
3h29
